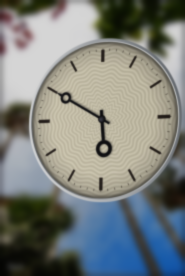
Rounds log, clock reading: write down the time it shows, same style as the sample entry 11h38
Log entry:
5h50
